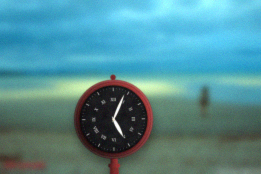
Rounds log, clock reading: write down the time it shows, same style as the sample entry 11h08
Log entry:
5h04
